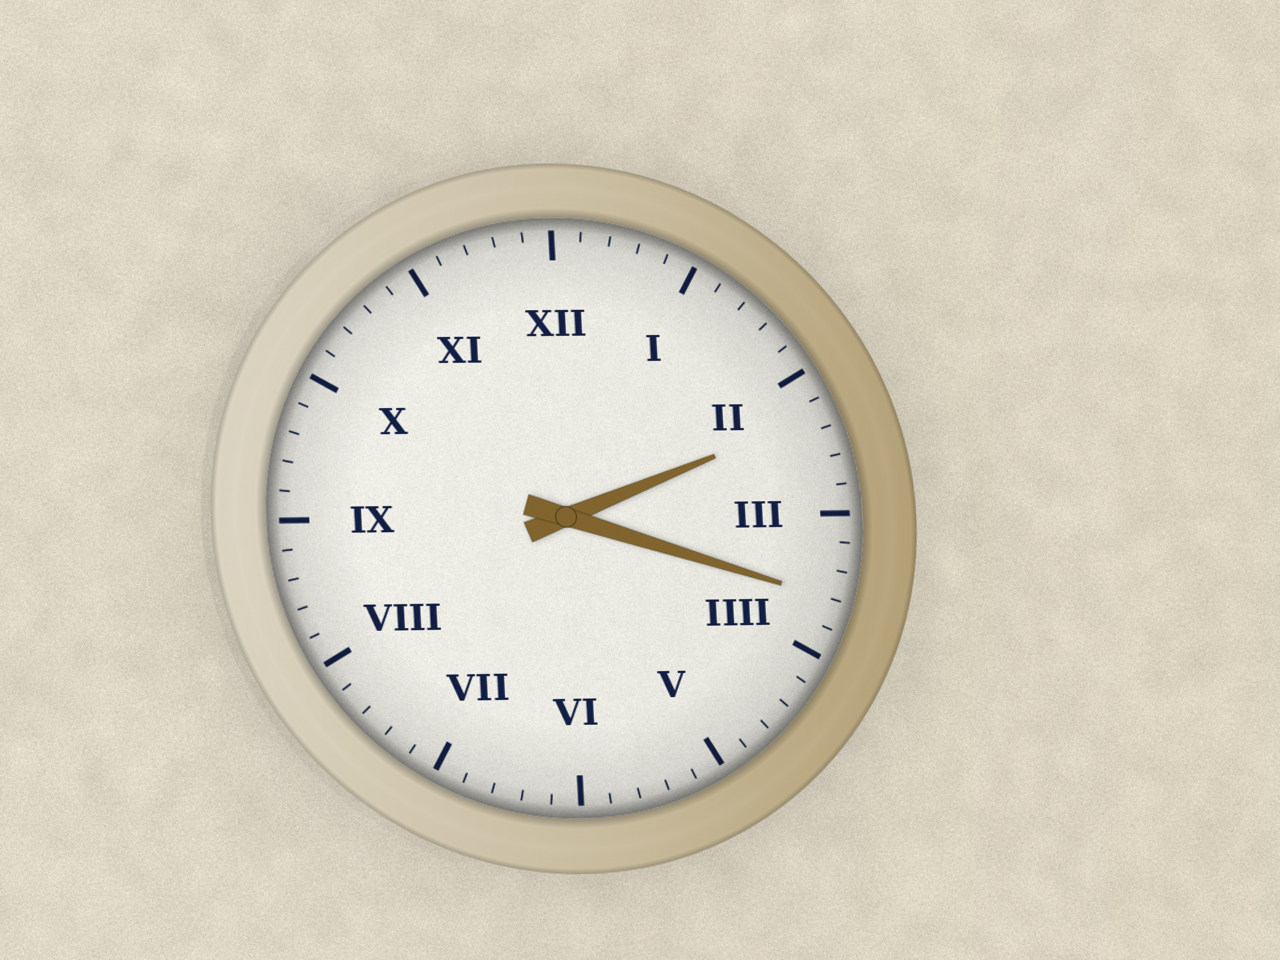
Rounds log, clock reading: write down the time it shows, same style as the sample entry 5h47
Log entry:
2h18
